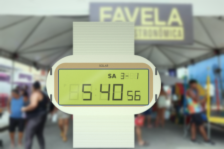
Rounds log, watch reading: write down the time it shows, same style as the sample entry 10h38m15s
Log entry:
5h40m56s
